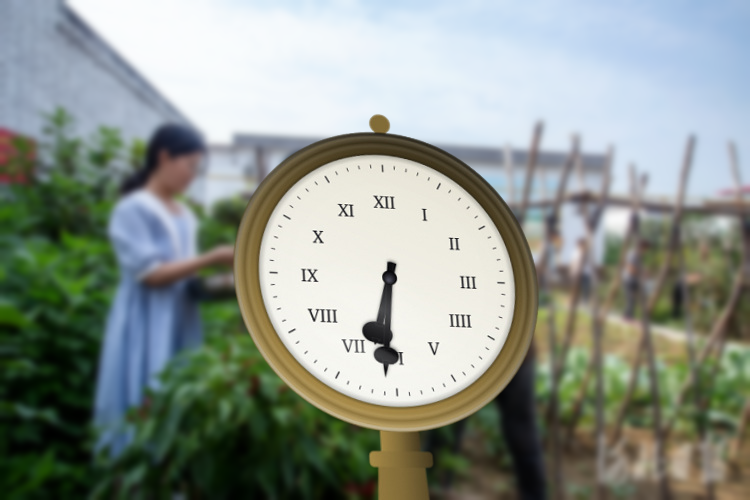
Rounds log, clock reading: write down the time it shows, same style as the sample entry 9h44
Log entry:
6h31
